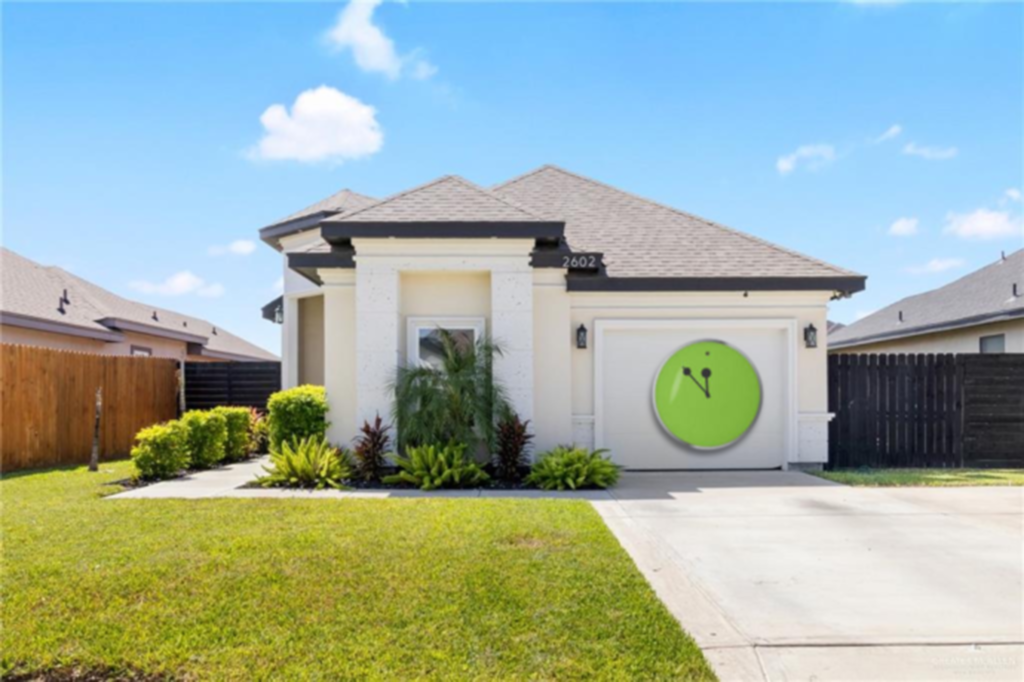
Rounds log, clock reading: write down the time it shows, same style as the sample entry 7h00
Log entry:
11h53
